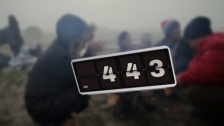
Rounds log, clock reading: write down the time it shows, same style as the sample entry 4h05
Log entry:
4h43
